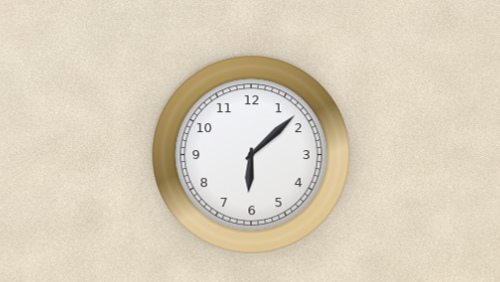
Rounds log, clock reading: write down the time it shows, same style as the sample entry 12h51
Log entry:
6h08
